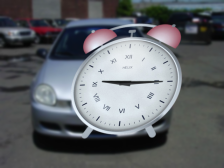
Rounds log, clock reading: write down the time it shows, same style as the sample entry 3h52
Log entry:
9h15
